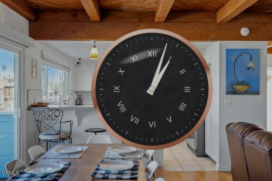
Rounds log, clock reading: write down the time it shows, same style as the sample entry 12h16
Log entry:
1h03
